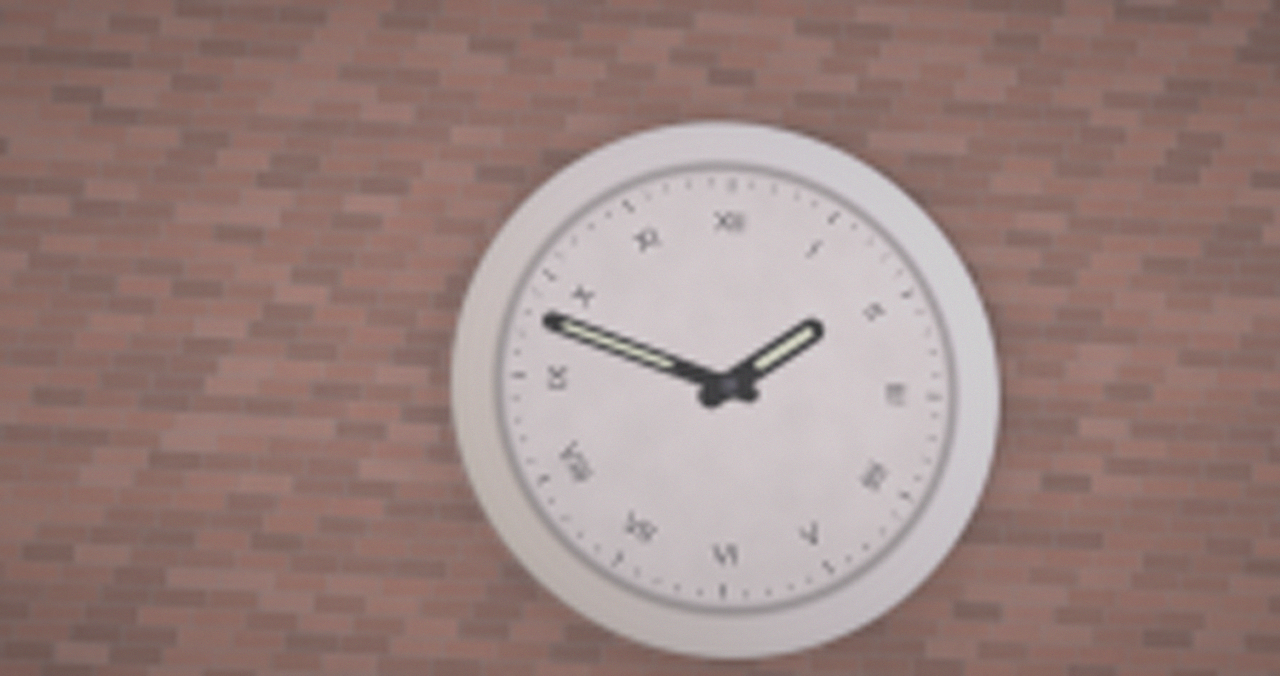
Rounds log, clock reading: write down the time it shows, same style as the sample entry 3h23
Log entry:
1h48
